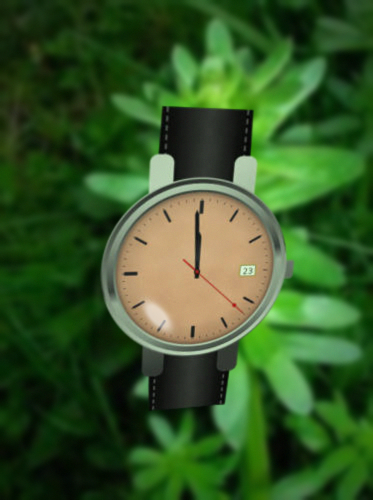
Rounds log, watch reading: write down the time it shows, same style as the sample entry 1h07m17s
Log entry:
11h59m22s
